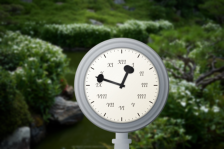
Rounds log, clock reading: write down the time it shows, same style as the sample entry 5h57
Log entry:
12h48
